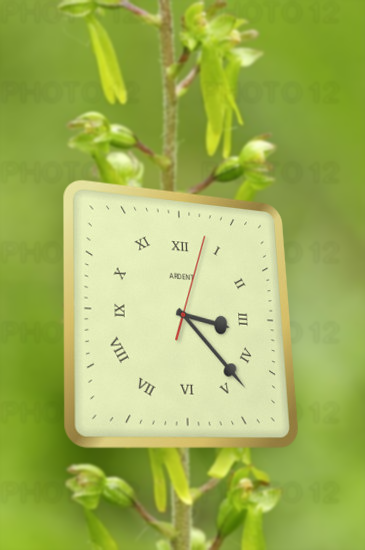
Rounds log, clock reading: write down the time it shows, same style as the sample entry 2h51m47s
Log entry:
3h23m03s
